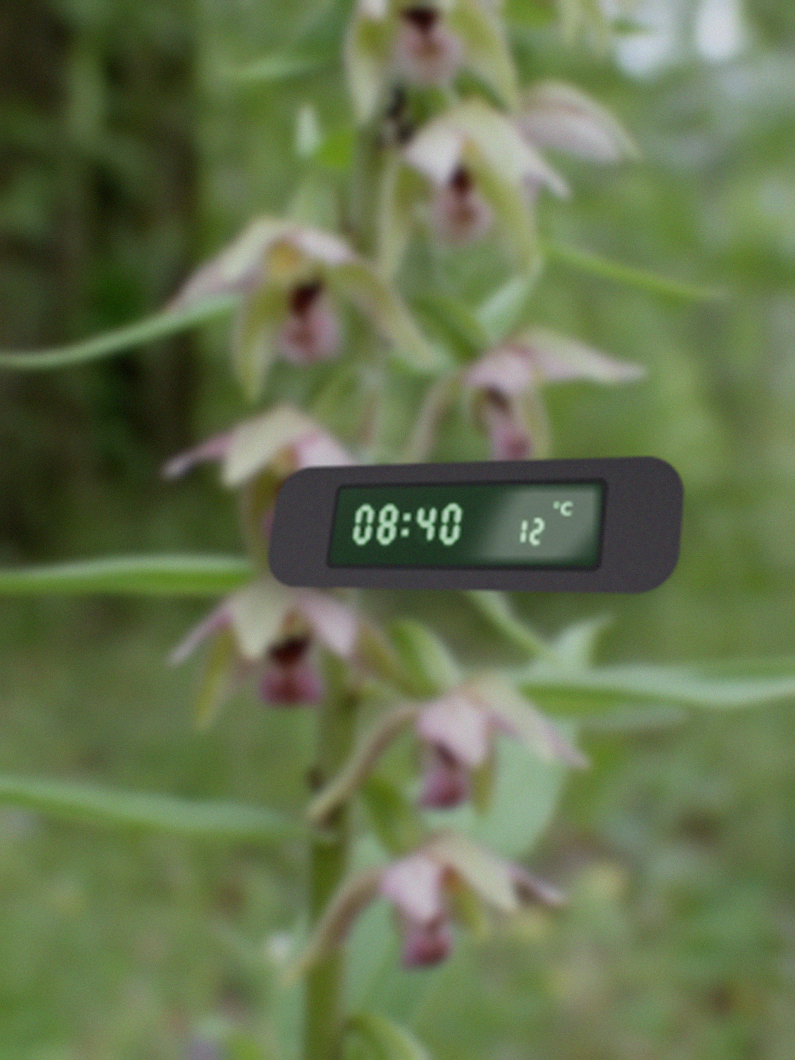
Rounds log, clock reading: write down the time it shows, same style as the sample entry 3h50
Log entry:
8h40
